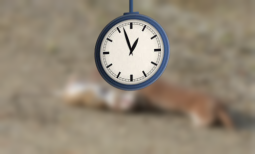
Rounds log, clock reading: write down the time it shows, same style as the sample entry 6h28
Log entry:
12h57
